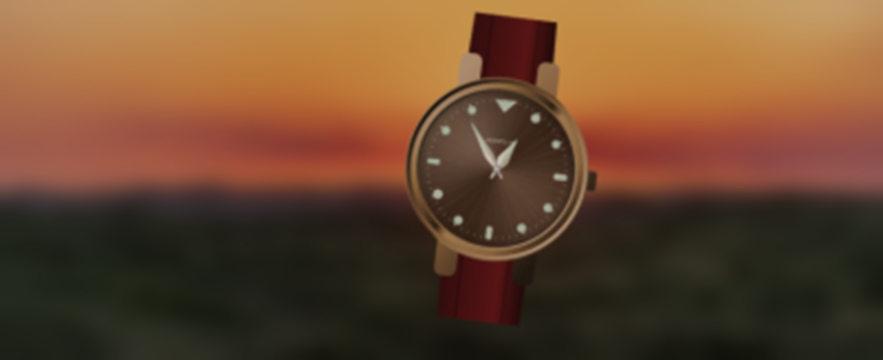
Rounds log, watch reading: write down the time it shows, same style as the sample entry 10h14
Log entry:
12h54
